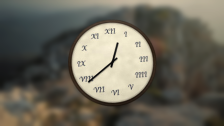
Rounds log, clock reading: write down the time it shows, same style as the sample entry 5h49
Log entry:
12h39
